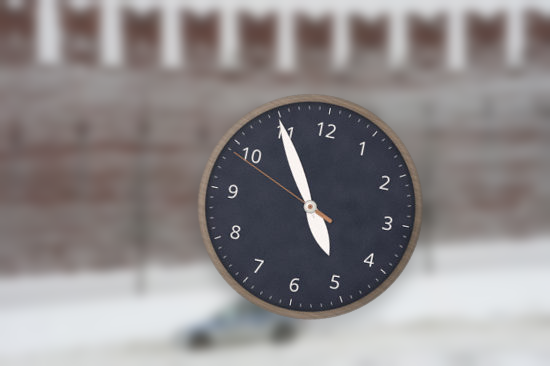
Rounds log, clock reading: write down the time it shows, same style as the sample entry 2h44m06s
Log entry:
4h54m49s
